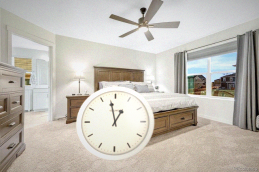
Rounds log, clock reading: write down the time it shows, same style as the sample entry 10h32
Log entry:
12h58
